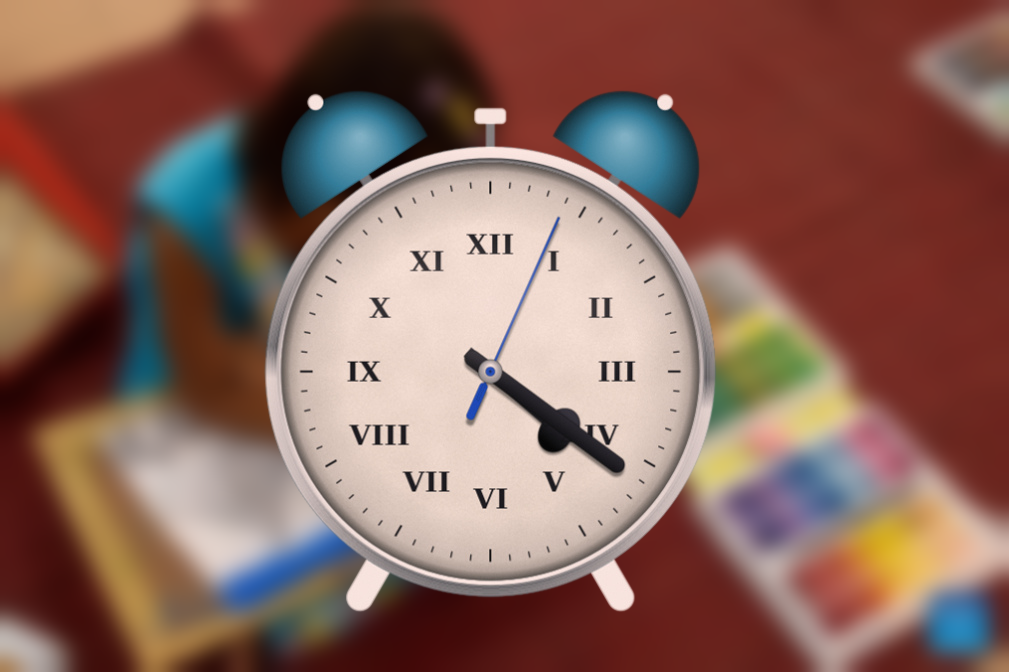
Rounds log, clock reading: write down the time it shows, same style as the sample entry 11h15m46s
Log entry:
4h21m04s
